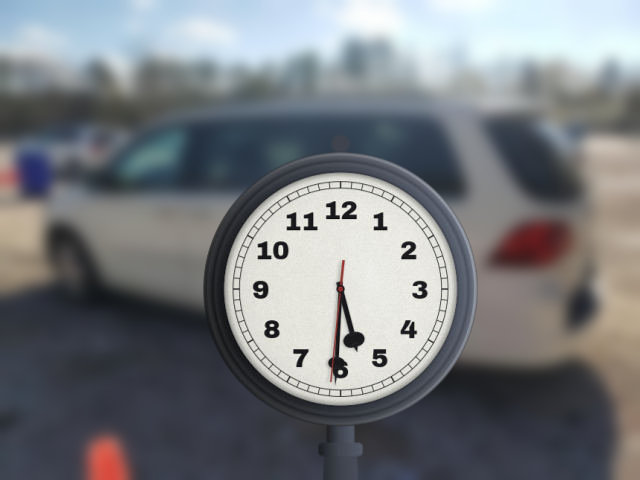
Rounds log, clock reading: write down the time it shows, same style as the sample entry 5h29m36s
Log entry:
5h30m31s
